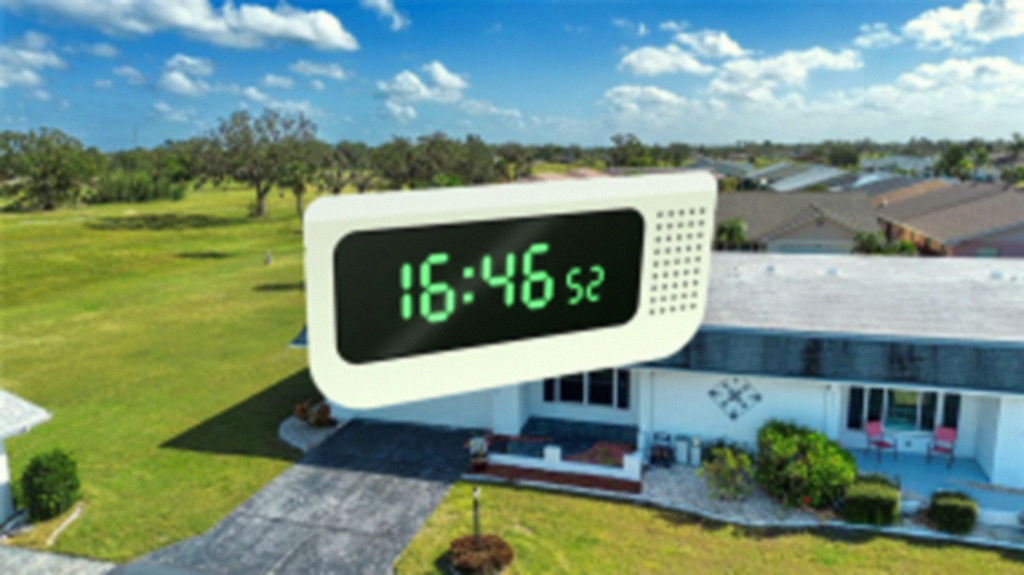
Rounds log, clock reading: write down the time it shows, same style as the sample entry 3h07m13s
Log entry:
16h46m52s
